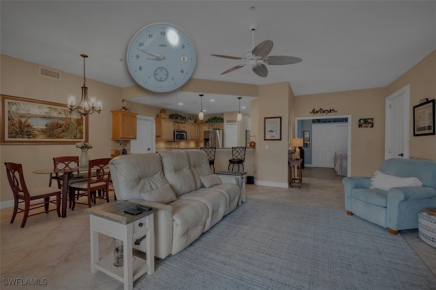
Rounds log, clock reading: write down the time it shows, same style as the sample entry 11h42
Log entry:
8h48
